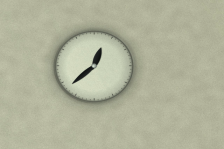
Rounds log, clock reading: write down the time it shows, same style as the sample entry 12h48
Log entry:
12h38
